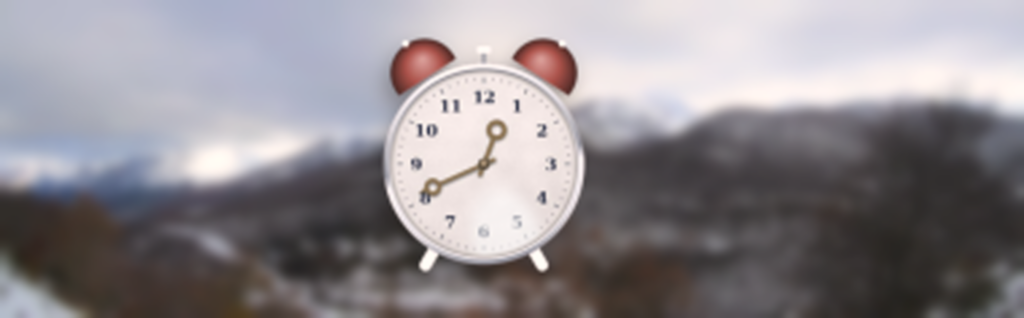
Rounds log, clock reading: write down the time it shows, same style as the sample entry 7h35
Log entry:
12h41
